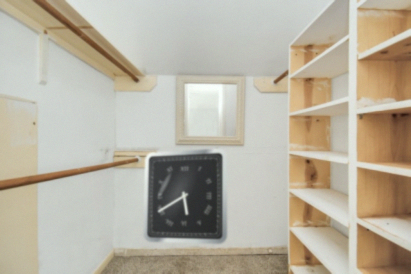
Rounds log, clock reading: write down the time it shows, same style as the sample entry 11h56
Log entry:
5h40
